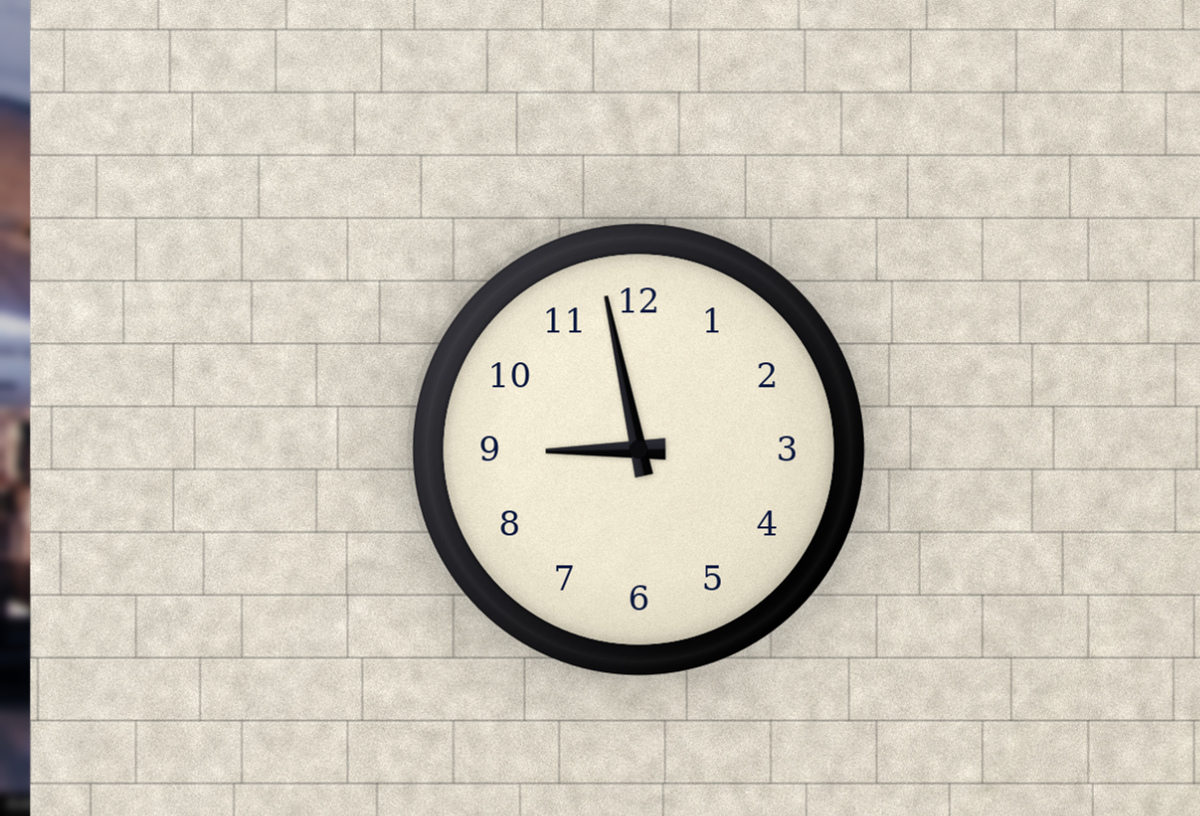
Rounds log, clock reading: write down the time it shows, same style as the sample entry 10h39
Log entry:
8h58
